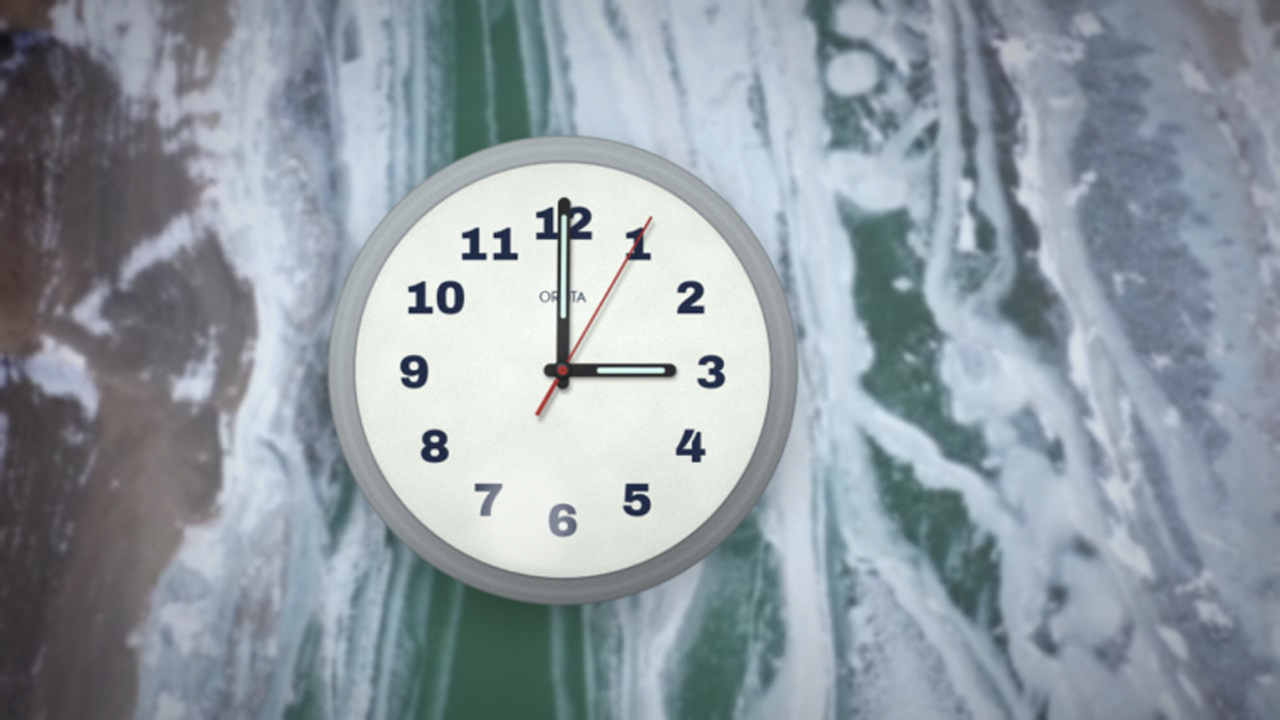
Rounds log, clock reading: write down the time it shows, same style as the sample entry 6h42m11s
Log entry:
3h00m05s
